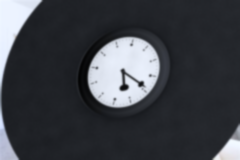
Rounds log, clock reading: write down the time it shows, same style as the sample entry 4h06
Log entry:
5h19
